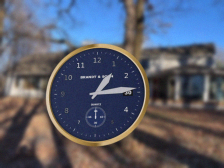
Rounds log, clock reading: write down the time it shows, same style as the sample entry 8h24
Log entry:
1h14
